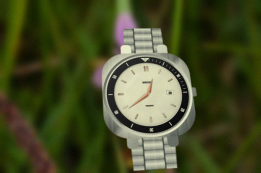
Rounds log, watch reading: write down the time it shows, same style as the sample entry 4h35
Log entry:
12h39
